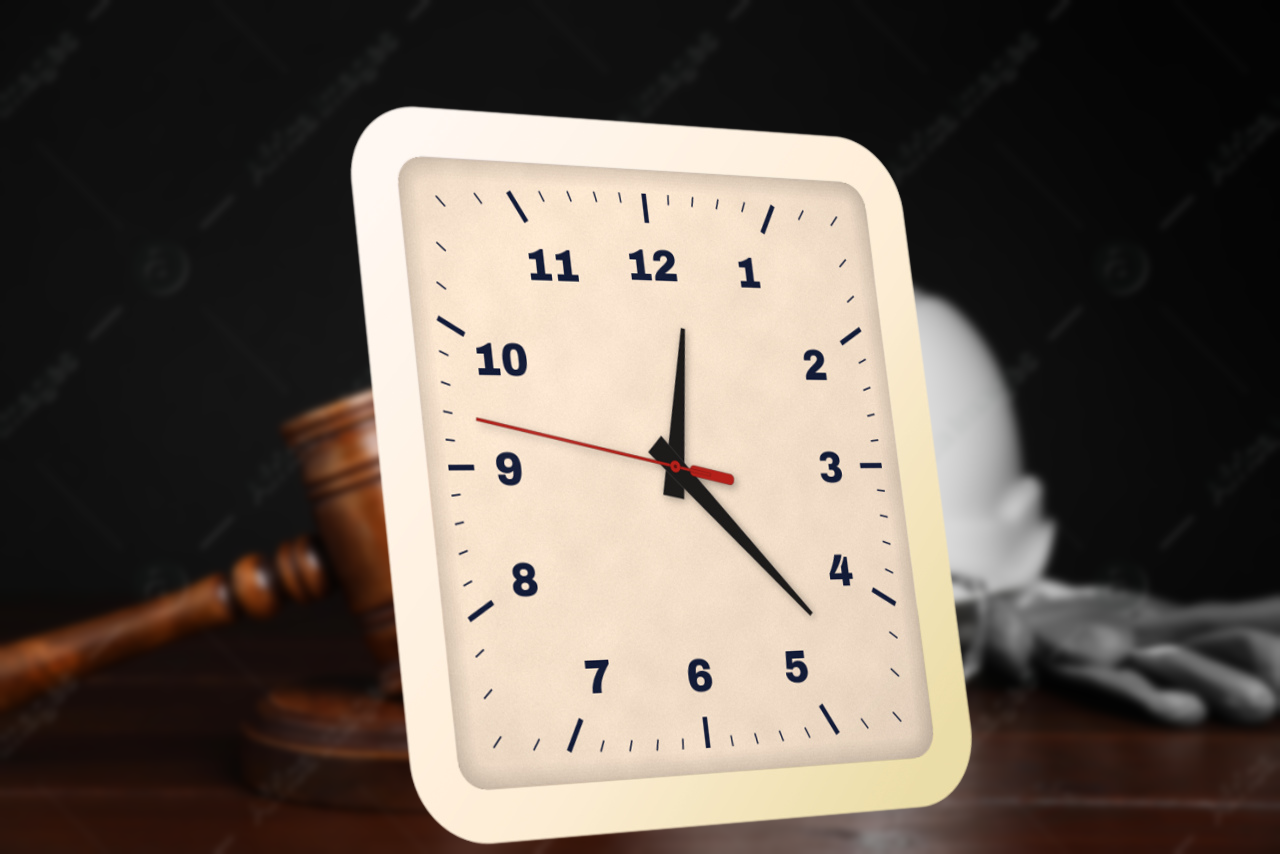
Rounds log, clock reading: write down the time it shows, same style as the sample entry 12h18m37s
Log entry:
12h22m47s
